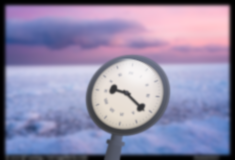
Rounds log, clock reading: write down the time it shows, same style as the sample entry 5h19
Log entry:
9h21
